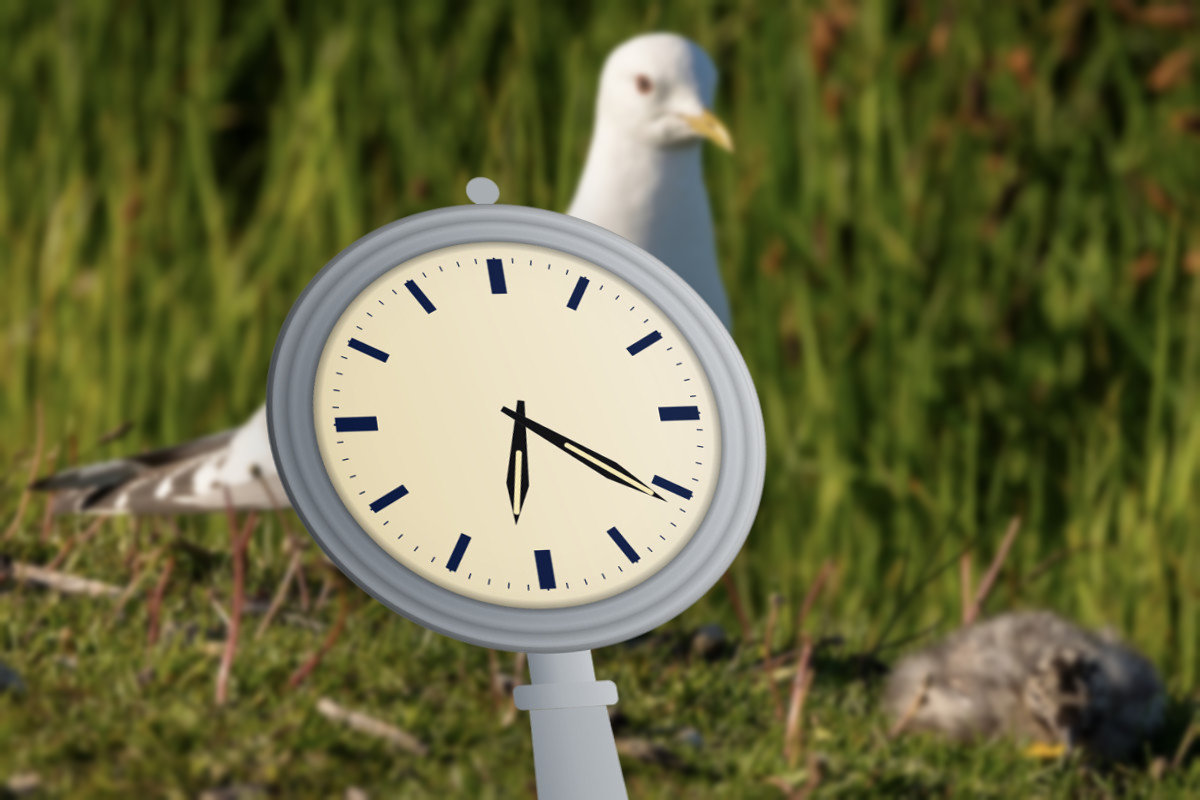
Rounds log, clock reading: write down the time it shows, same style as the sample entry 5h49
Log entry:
6h21
